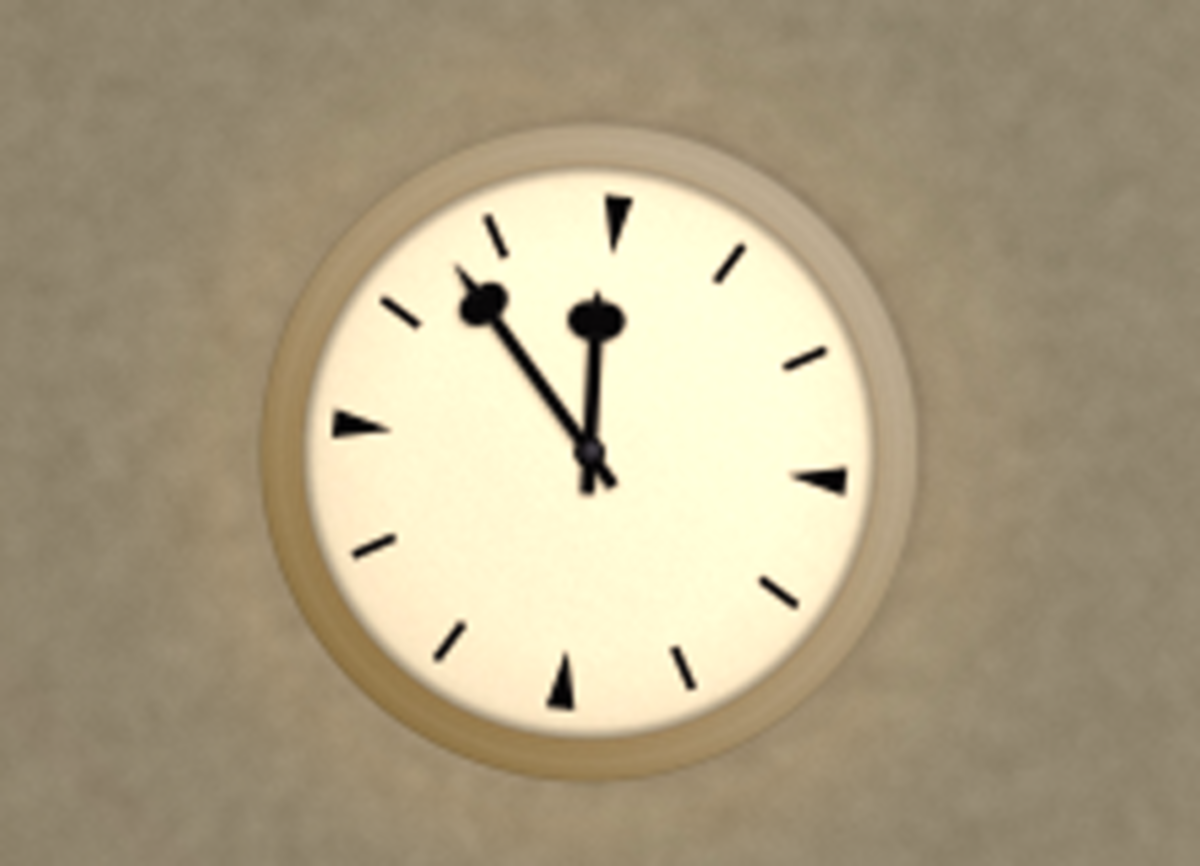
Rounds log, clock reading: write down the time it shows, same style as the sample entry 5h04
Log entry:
11h53
